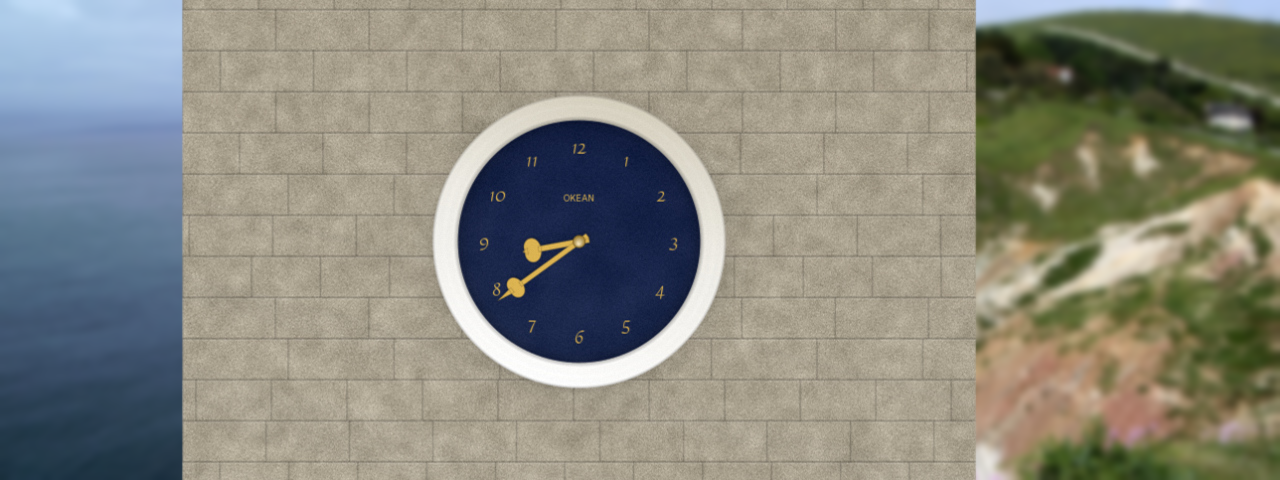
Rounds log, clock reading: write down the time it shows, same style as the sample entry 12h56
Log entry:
8h39
